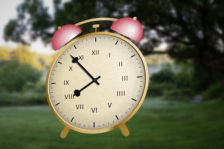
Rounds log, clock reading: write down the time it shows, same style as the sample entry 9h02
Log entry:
7h53
